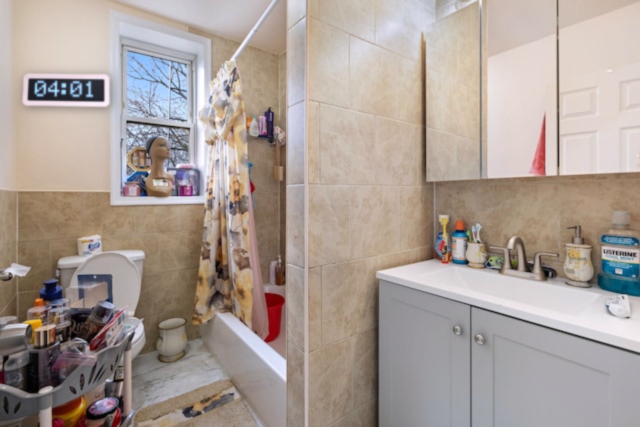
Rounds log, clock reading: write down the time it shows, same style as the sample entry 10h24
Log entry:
4h01
